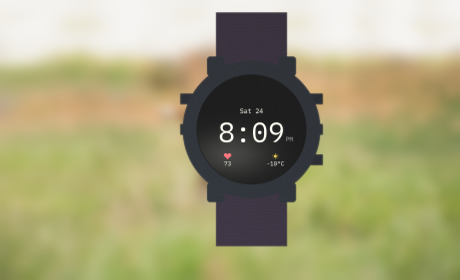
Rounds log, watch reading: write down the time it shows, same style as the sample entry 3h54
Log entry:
8h09
